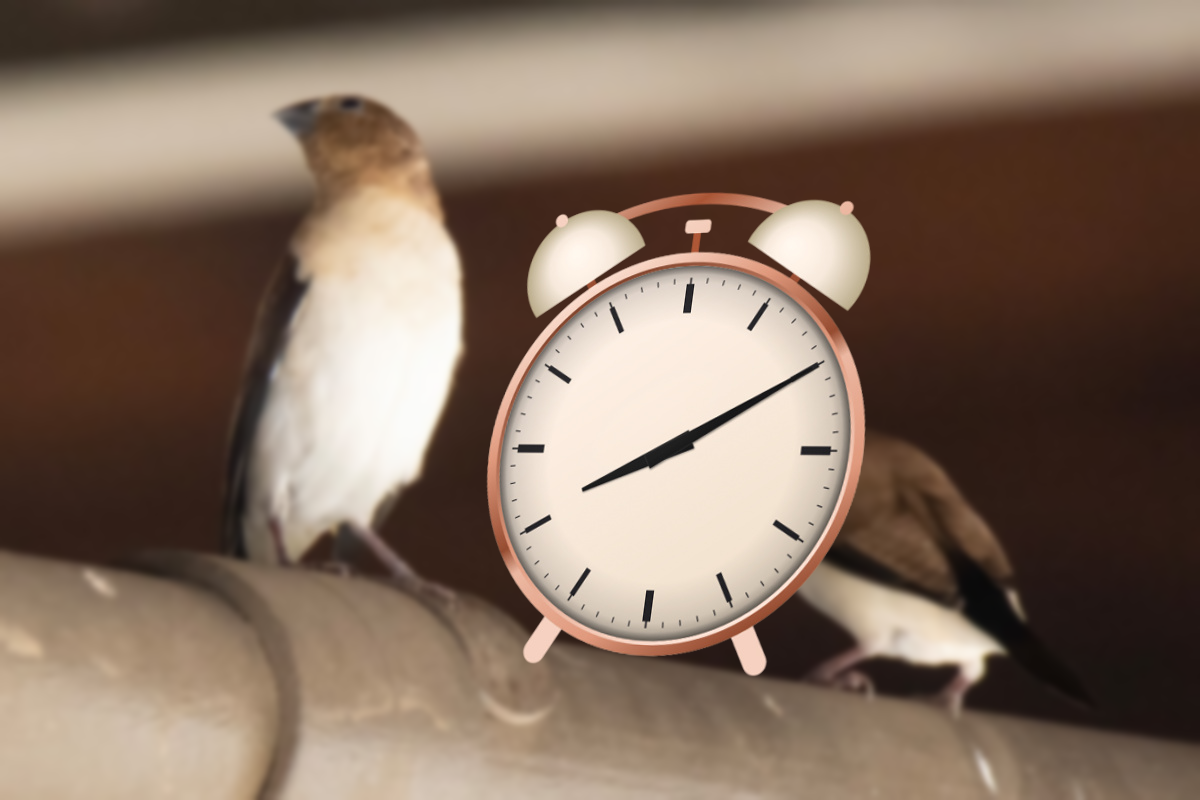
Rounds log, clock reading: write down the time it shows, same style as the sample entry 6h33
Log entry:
8h10
